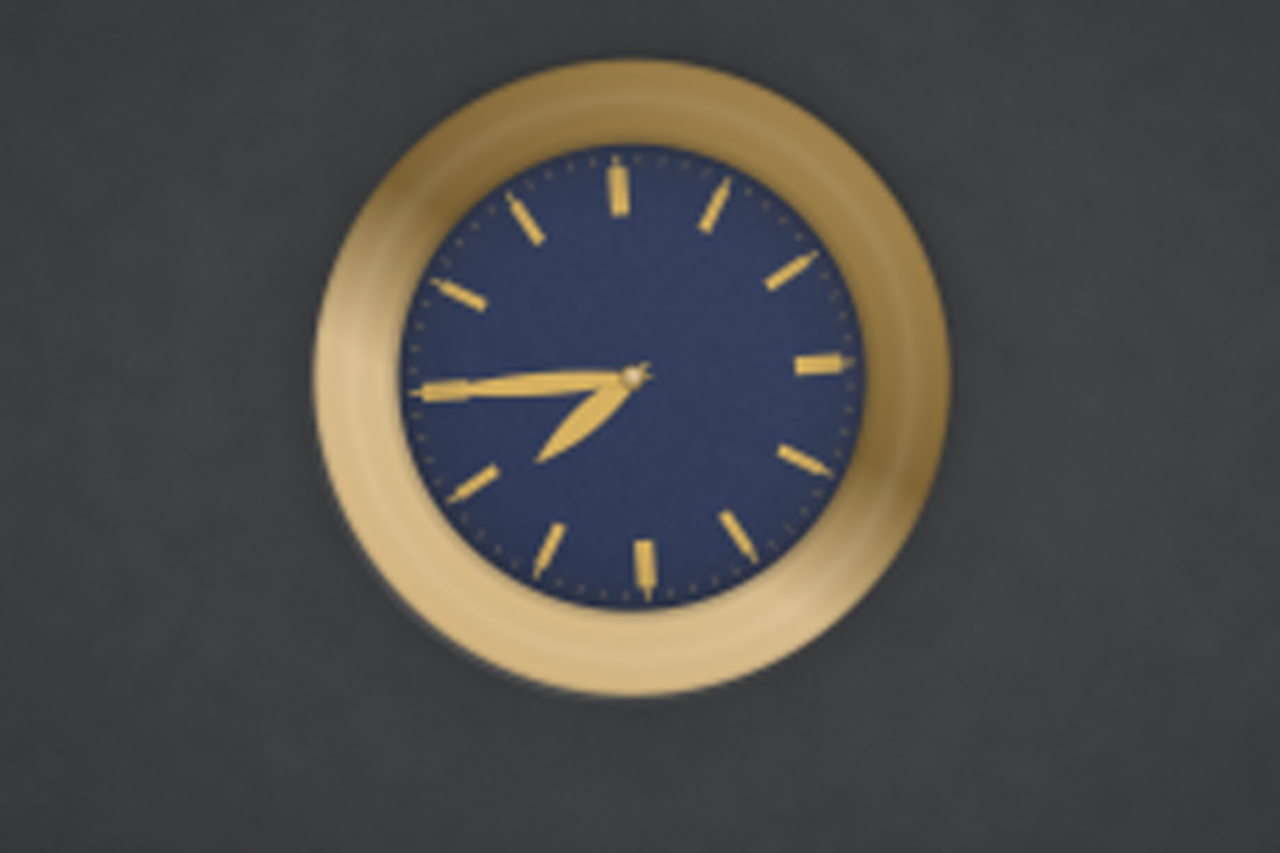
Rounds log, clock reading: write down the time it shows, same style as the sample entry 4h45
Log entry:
7h45
